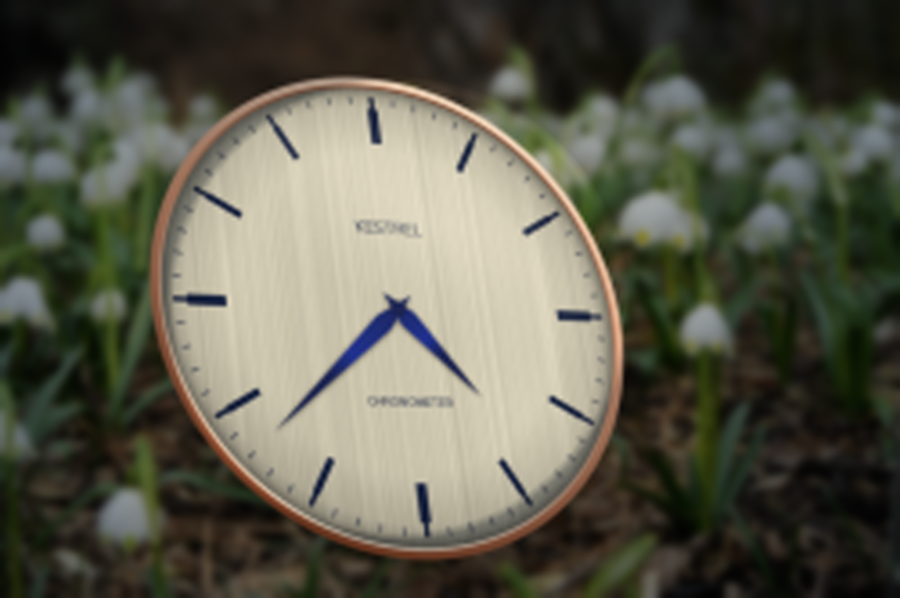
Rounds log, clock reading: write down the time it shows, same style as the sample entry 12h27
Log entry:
4h38
